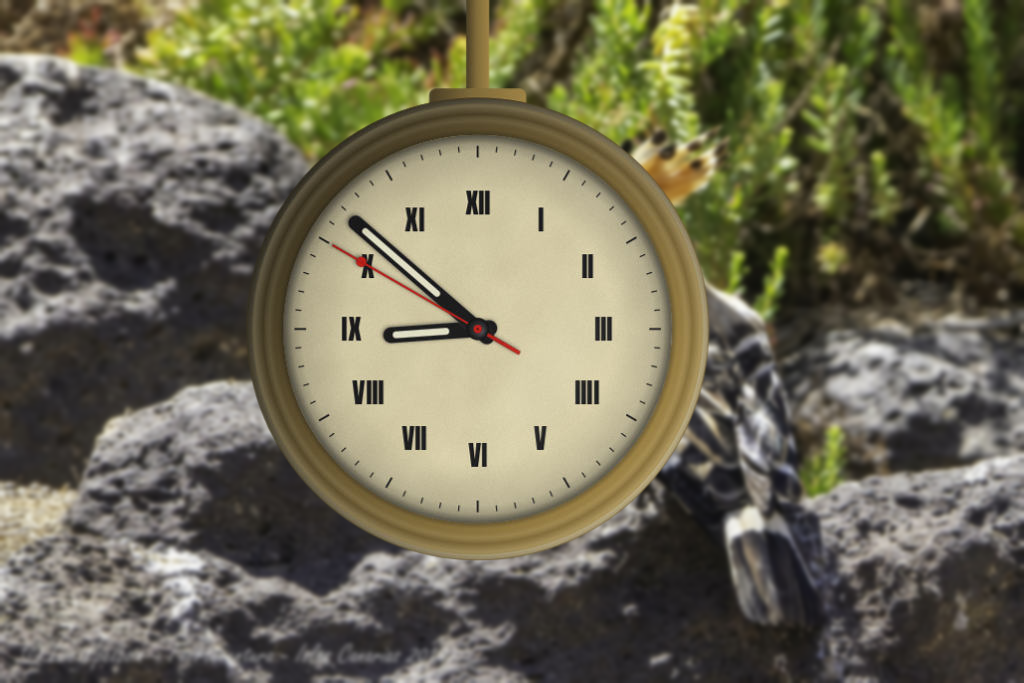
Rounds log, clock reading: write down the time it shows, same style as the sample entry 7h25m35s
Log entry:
8h51m50s
